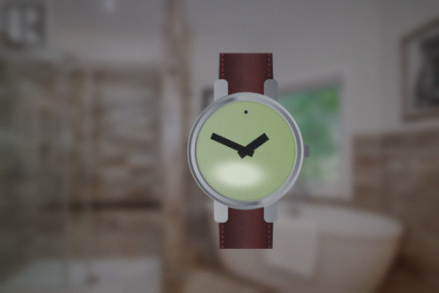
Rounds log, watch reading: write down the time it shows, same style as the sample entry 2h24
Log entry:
1h49
